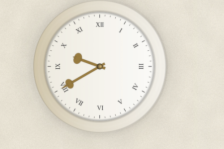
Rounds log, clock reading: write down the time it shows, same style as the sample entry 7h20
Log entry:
9h40
